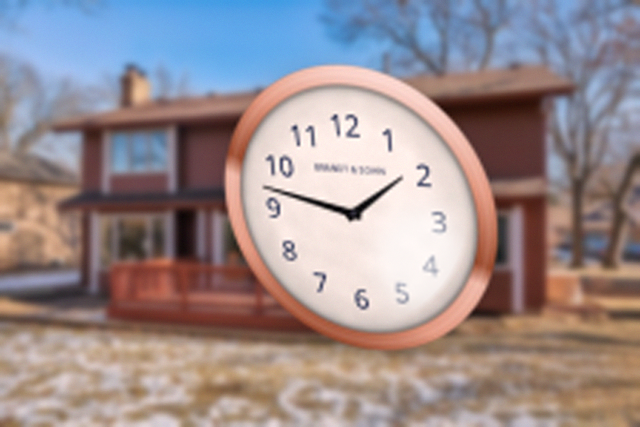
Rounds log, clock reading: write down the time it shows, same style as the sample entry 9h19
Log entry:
1h47
